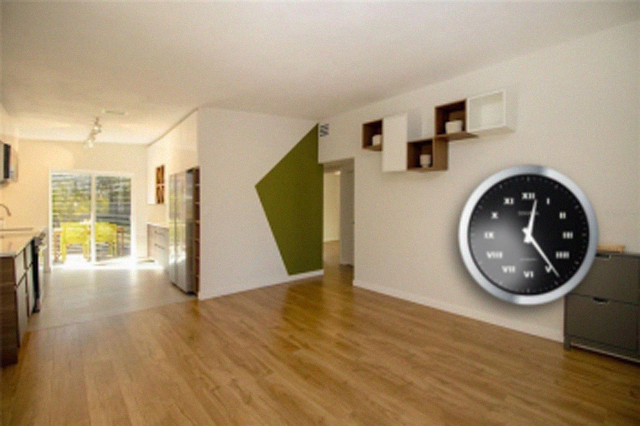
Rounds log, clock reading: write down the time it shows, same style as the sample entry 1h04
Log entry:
12h24
